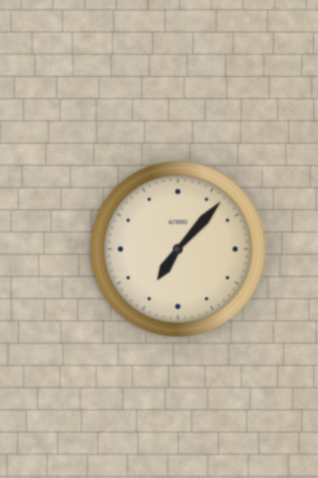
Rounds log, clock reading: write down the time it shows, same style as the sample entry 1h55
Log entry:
7h07
